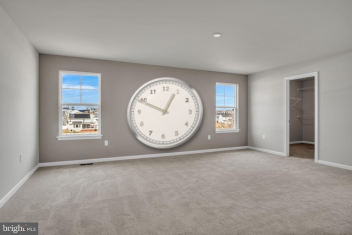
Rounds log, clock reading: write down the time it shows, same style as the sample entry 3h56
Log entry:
12h49
